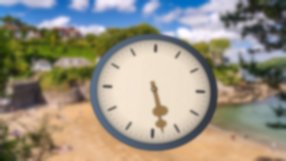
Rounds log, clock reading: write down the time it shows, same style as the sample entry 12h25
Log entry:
5h28
